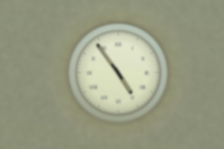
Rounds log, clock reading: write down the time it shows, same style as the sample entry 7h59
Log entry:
4h54
